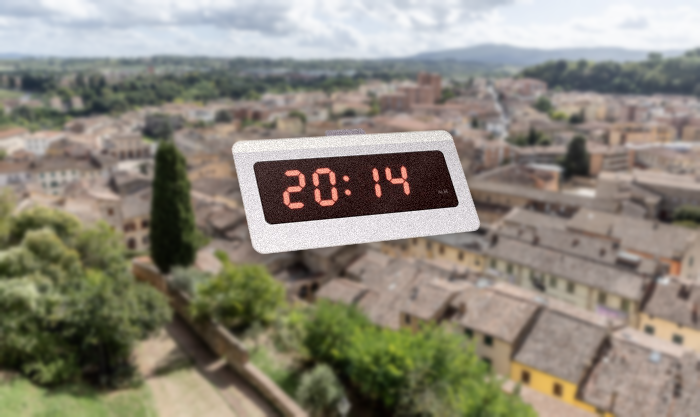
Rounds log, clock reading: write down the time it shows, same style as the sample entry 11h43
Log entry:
20h14
